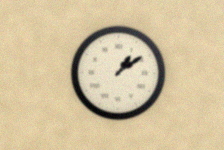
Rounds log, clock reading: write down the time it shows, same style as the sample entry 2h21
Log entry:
1h09
